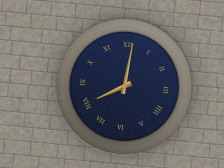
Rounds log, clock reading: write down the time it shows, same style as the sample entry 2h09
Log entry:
8h01
